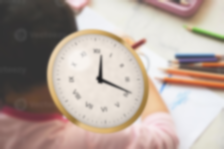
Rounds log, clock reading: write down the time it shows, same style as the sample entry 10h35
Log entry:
12h19
